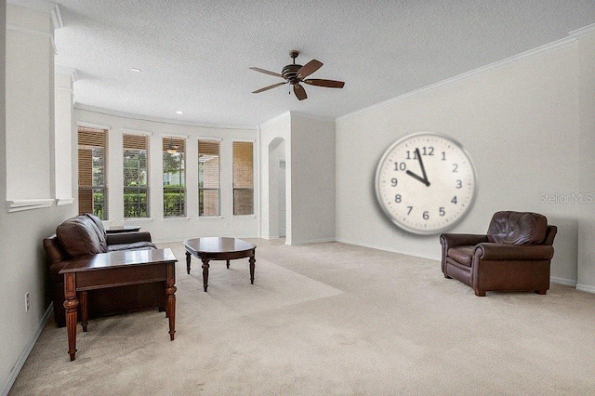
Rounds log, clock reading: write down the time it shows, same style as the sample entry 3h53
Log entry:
9h57
